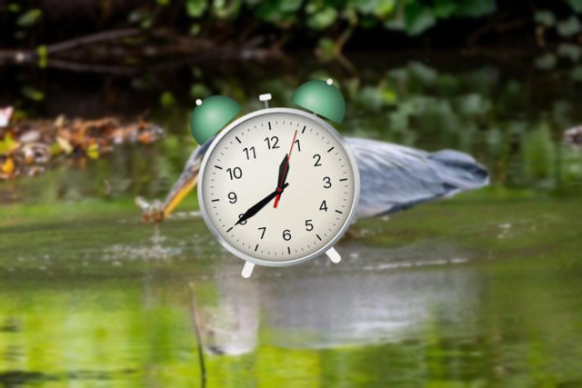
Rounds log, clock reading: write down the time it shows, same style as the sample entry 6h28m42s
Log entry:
12h40m04s
